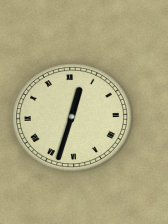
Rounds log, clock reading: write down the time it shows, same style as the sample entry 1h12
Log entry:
12h33
